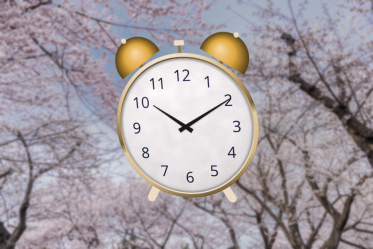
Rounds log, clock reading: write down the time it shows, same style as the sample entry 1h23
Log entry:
10h10
